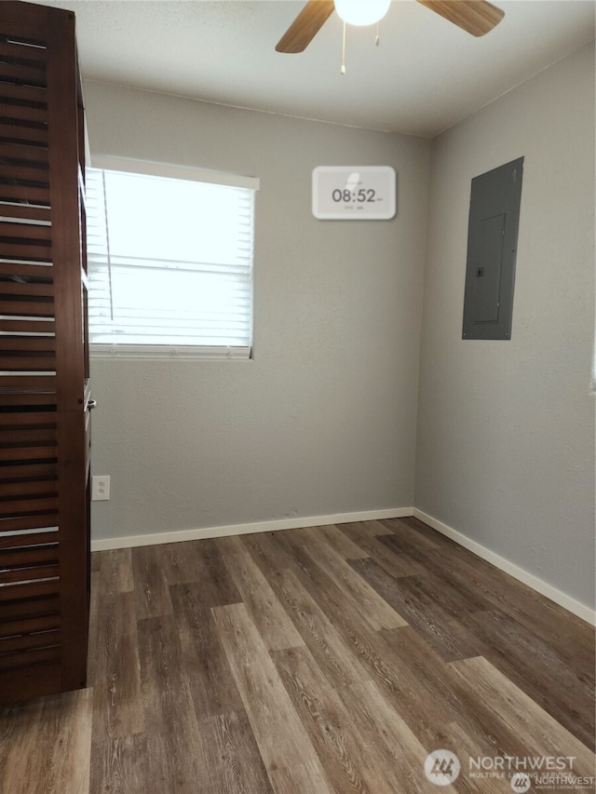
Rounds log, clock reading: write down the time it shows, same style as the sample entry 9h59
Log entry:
8h52
